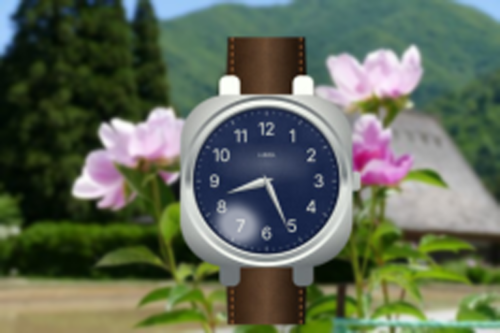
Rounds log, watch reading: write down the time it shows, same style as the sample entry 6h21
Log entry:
8h26
